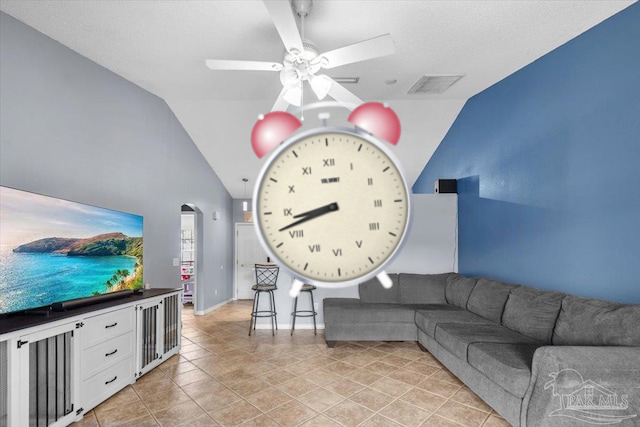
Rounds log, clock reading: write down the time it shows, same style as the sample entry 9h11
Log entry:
8h42
